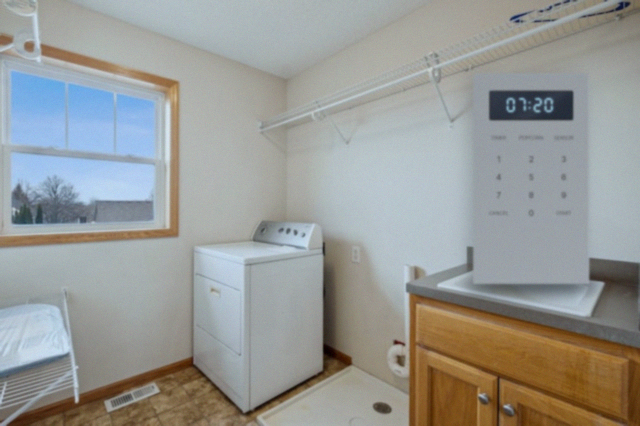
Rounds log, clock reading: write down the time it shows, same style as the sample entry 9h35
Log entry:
7h20
